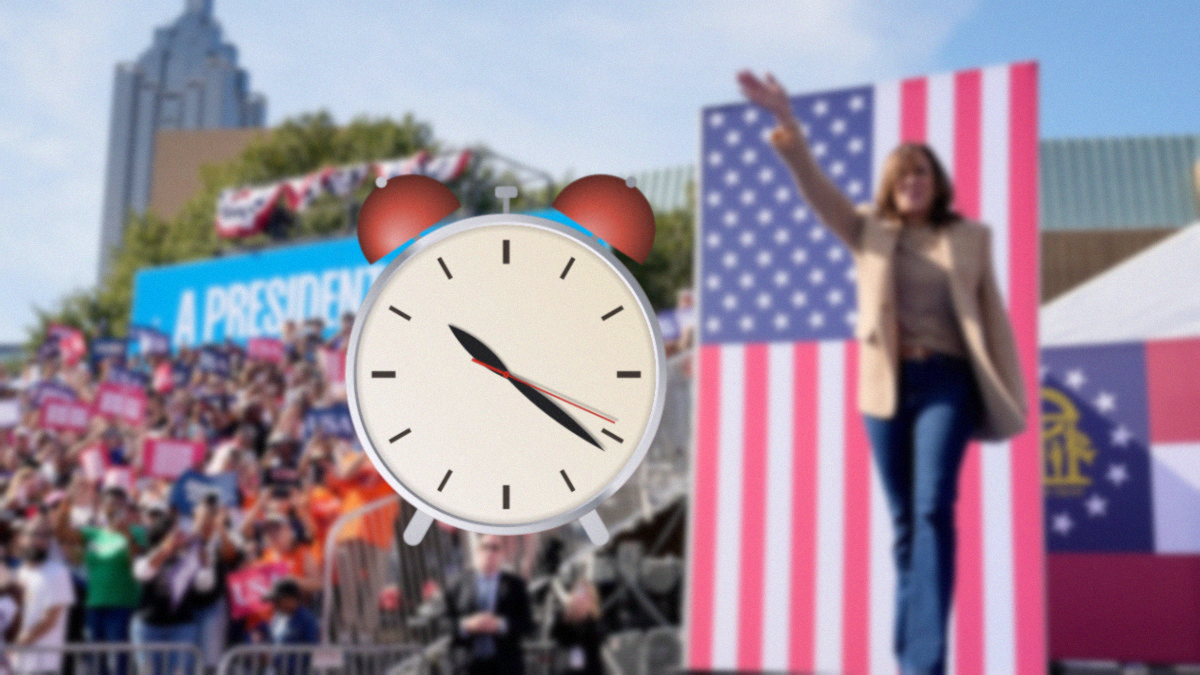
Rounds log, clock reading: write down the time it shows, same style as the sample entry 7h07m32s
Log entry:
10h21m19s
